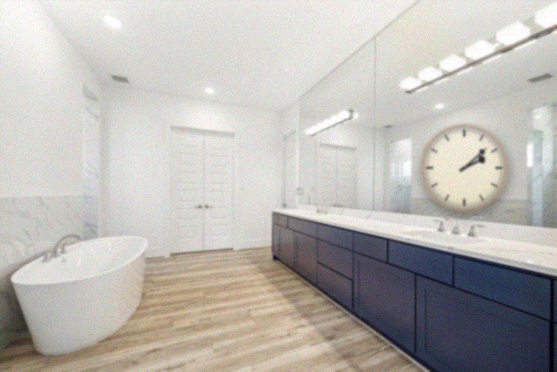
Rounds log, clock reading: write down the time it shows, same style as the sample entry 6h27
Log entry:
2h08
